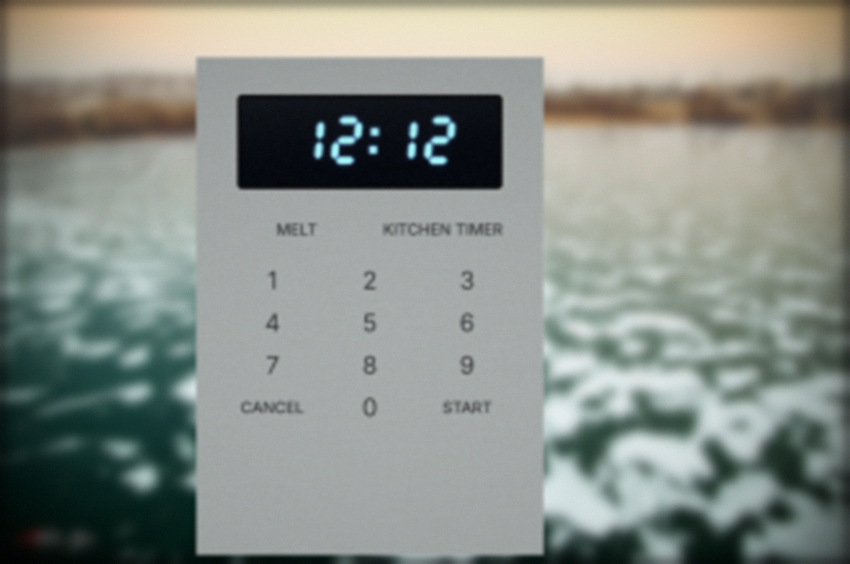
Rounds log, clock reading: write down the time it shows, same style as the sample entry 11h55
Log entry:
12h12
